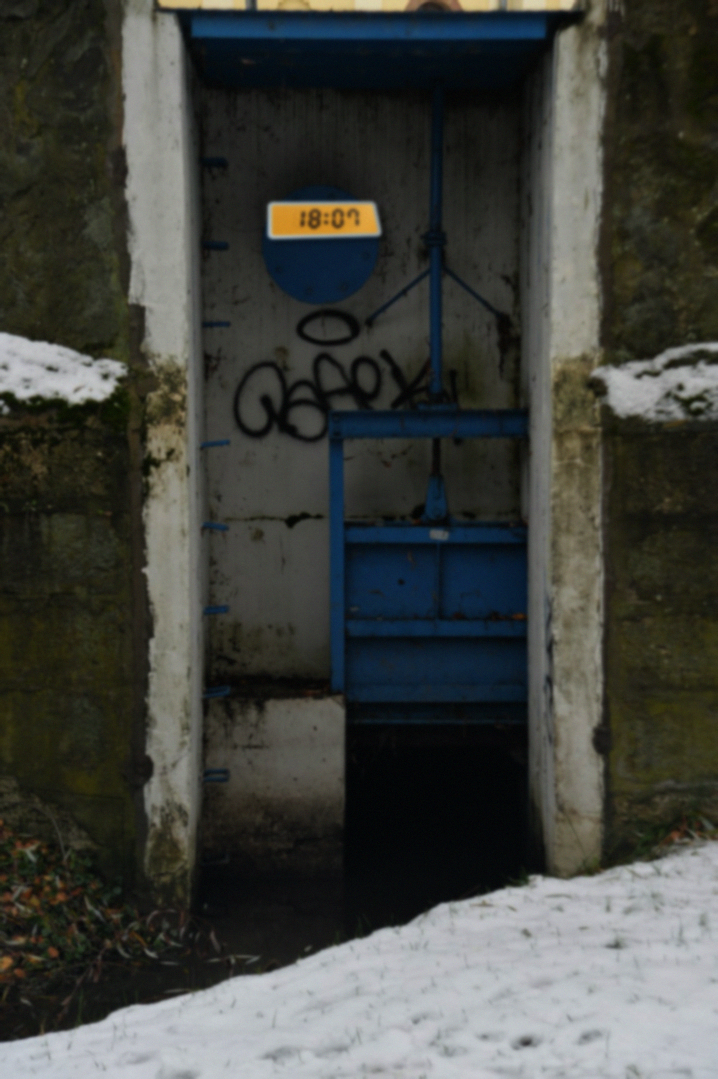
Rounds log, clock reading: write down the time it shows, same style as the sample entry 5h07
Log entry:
18h07
